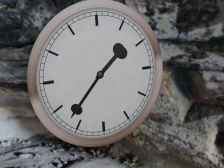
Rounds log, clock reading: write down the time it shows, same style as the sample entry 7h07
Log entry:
1h37
